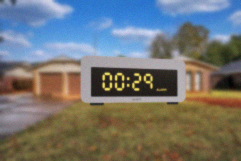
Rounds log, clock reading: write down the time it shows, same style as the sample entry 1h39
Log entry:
0h29
